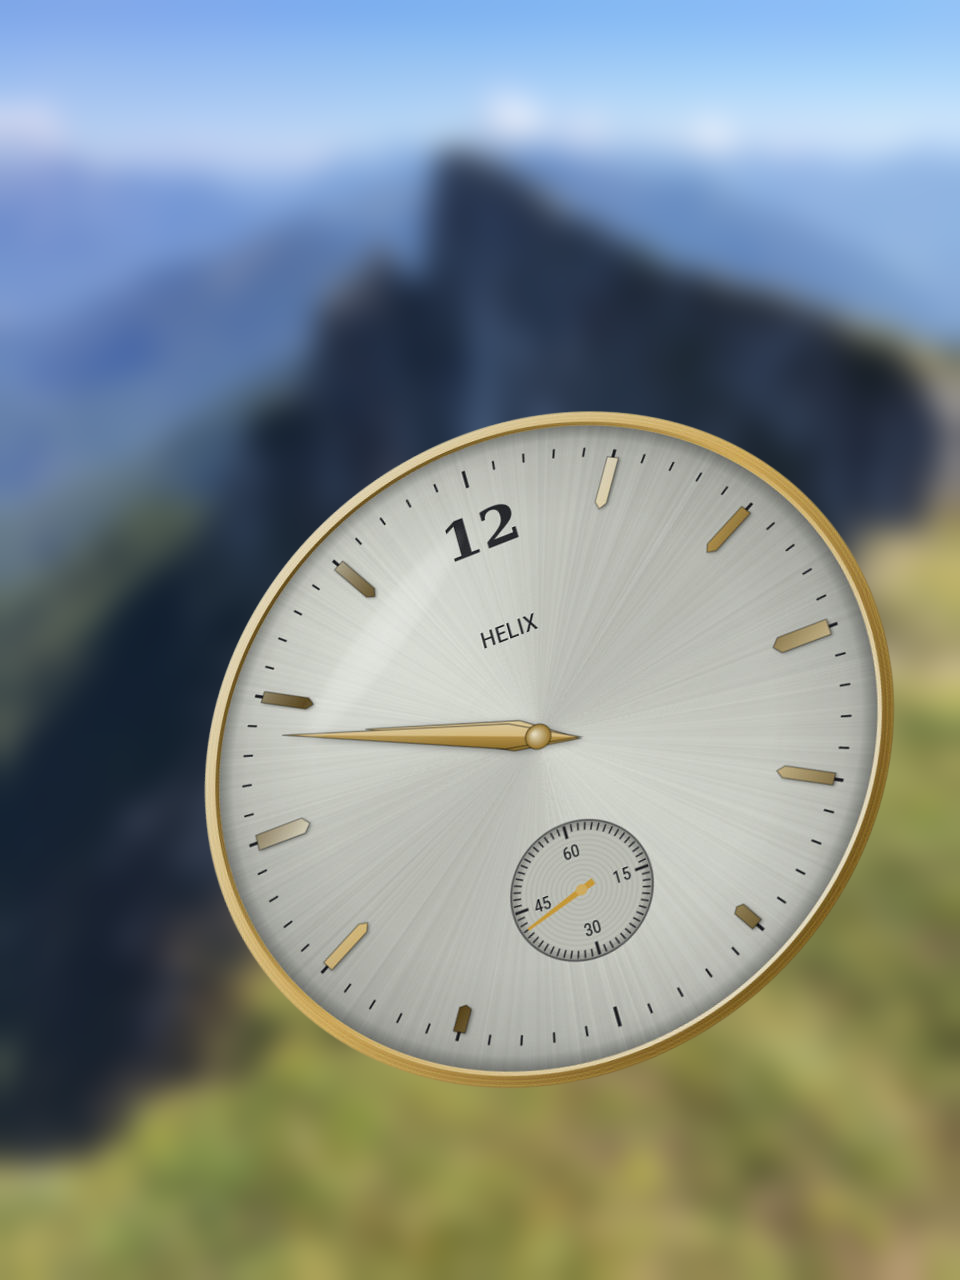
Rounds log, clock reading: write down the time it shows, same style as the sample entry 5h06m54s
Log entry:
9h48m42s
